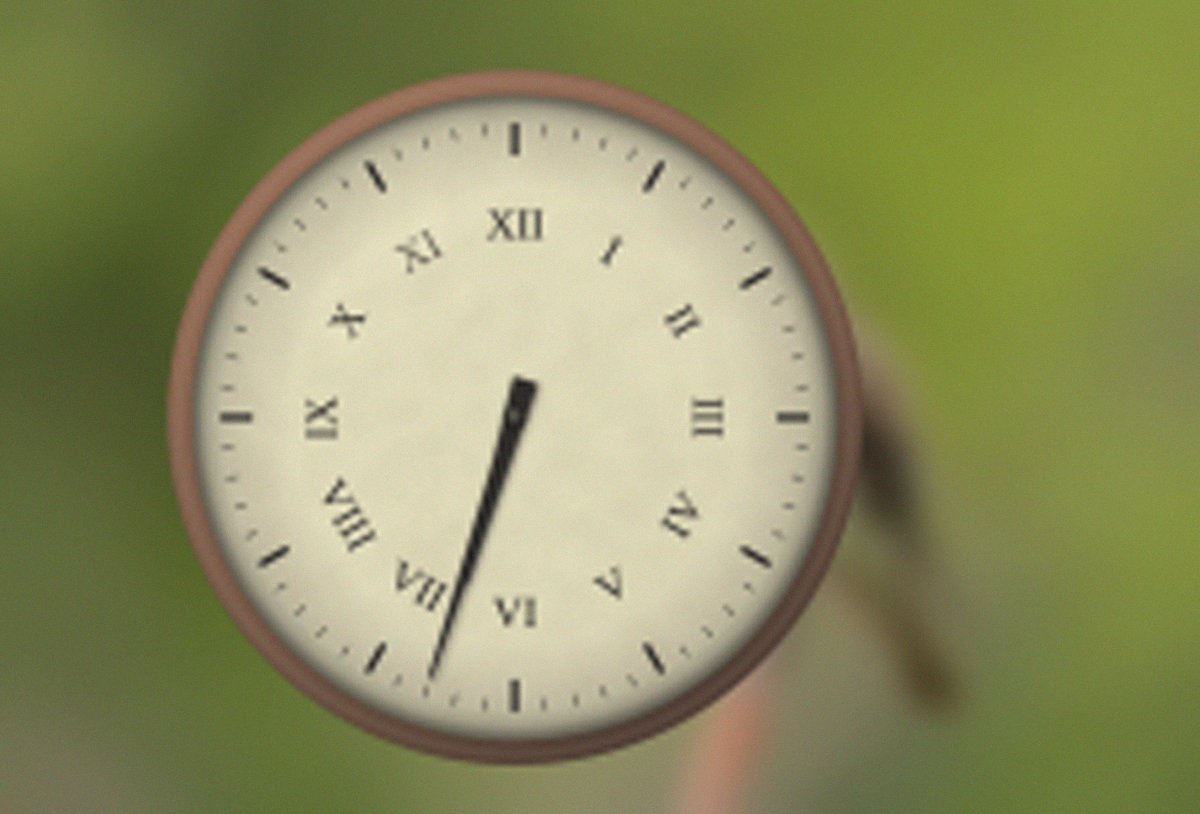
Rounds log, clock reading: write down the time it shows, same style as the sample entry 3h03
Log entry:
6h33
